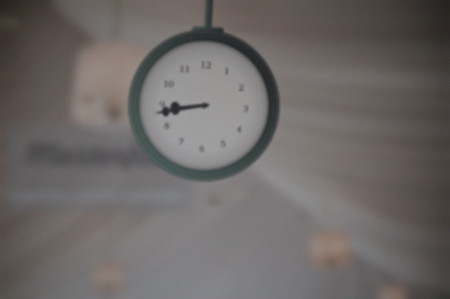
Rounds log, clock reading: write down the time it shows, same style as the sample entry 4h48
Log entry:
8h43
